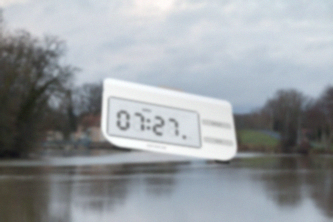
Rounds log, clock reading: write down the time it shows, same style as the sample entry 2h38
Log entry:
7h27
